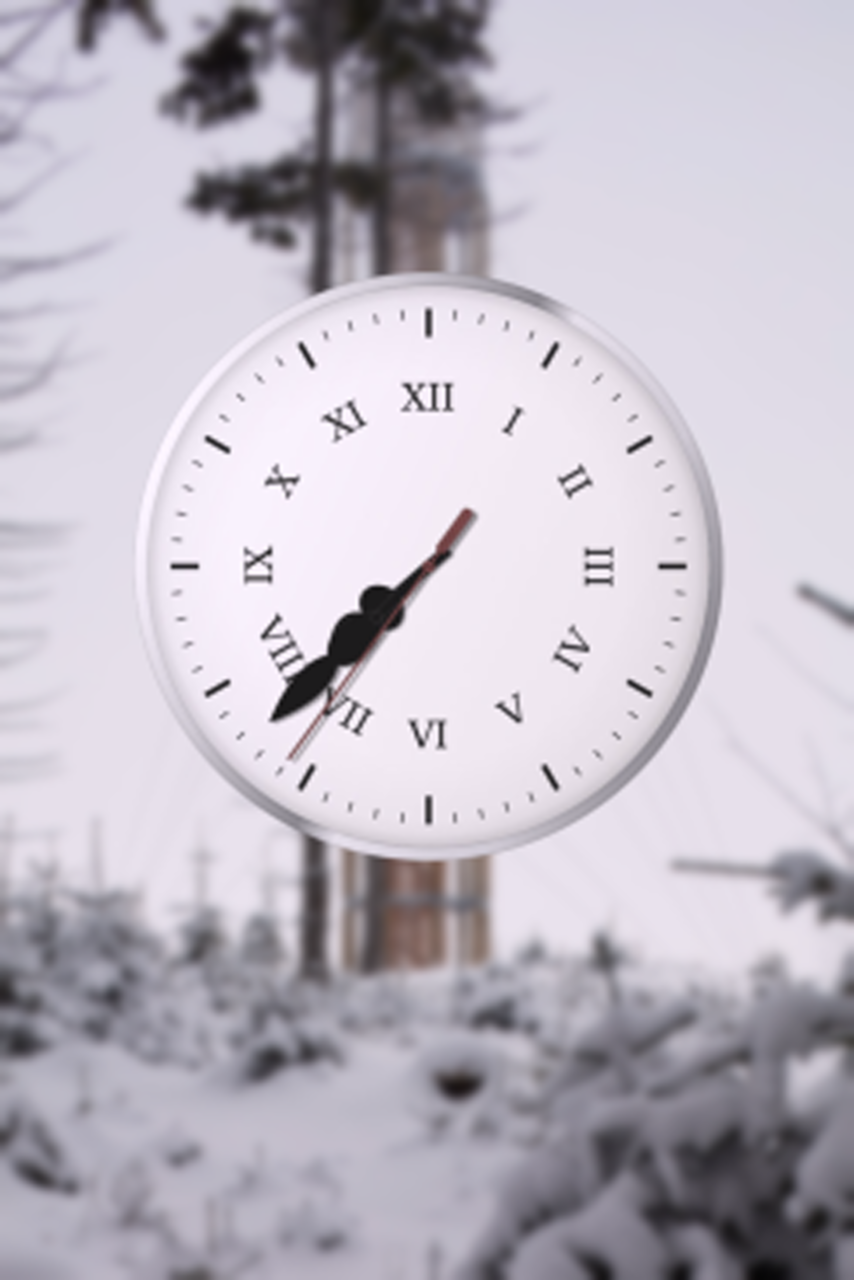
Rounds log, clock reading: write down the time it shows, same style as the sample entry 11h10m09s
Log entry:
7h37m36s
